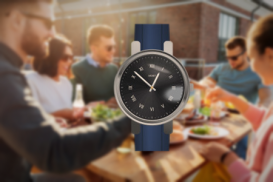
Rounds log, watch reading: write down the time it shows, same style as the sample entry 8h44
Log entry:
12h52
